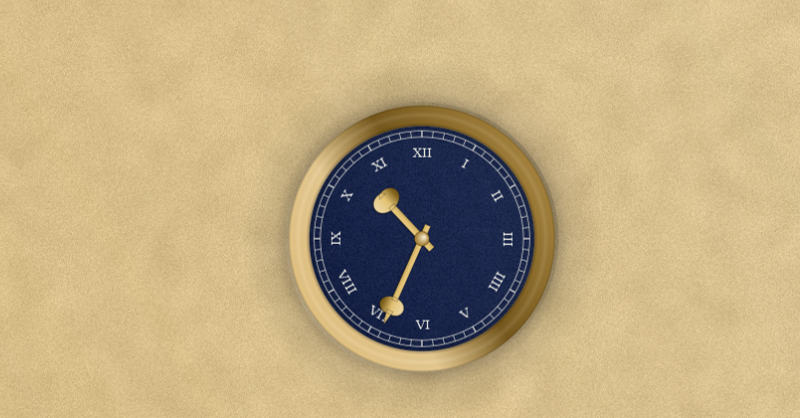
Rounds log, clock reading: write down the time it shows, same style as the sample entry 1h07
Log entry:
10h34
